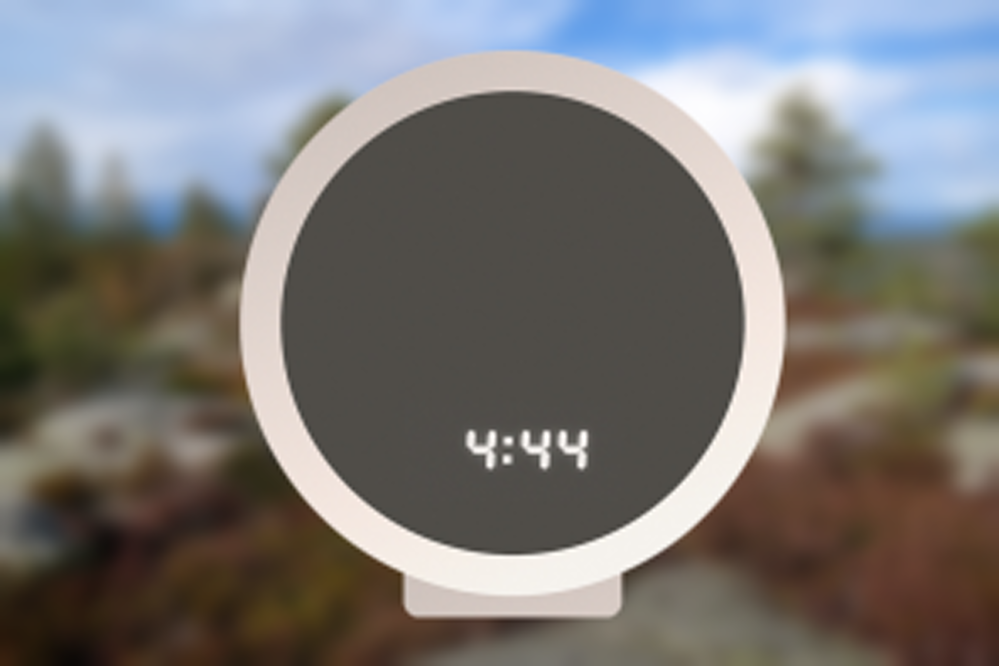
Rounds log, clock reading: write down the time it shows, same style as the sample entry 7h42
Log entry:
4h44
